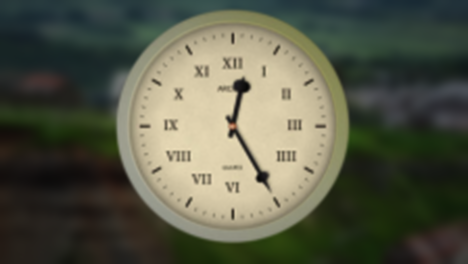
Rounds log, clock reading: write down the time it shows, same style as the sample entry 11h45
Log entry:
12h25
